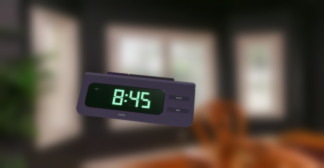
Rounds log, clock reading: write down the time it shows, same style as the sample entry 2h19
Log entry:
8h45
